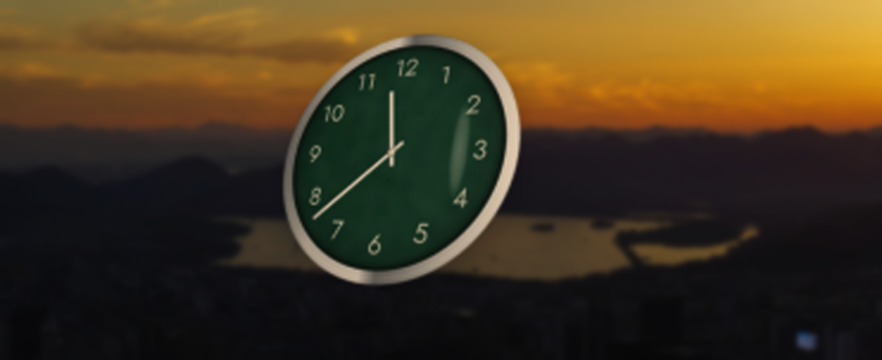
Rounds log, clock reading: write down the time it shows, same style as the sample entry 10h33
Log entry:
11h38
